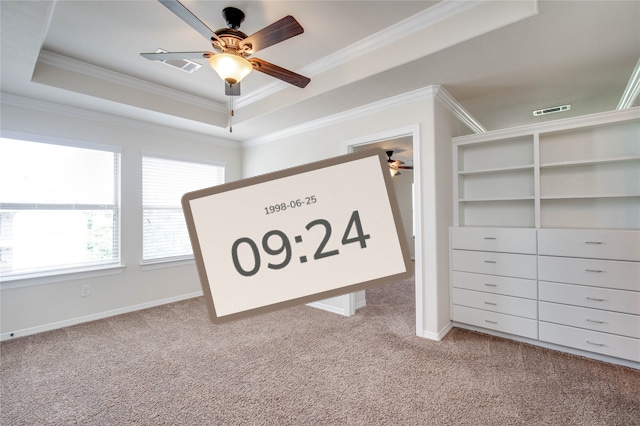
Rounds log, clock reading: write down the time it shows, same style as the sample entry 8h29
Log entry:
9h24
